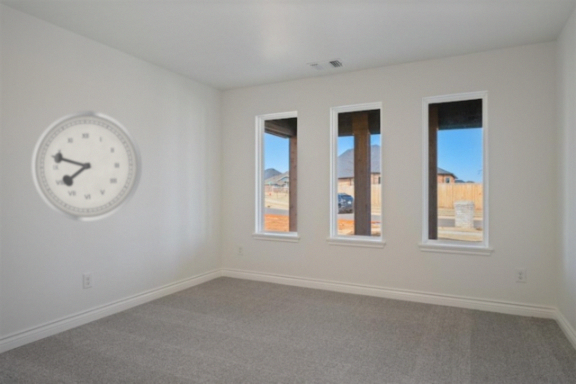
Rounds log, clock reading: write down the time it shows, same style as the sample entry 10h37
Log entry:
7h48
